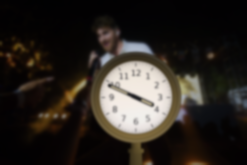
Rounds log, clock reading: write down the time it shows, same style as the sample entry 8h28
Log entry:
3h49
